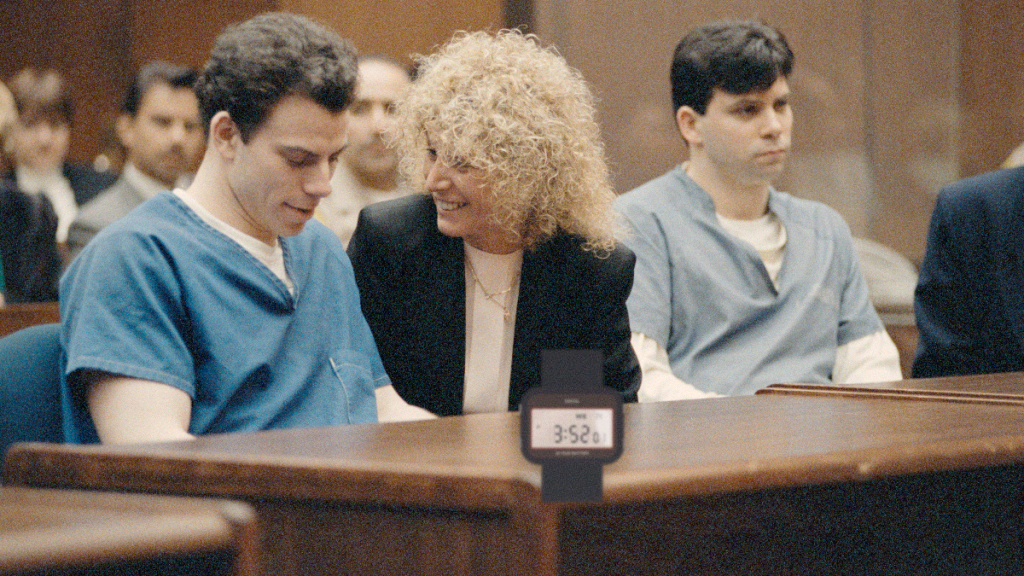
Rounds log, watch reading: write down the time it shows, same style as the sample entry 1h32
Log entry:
3h52
